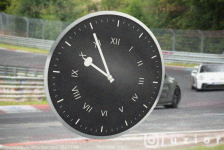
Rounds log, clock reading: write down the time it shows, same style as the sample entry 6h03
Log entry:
9h55
